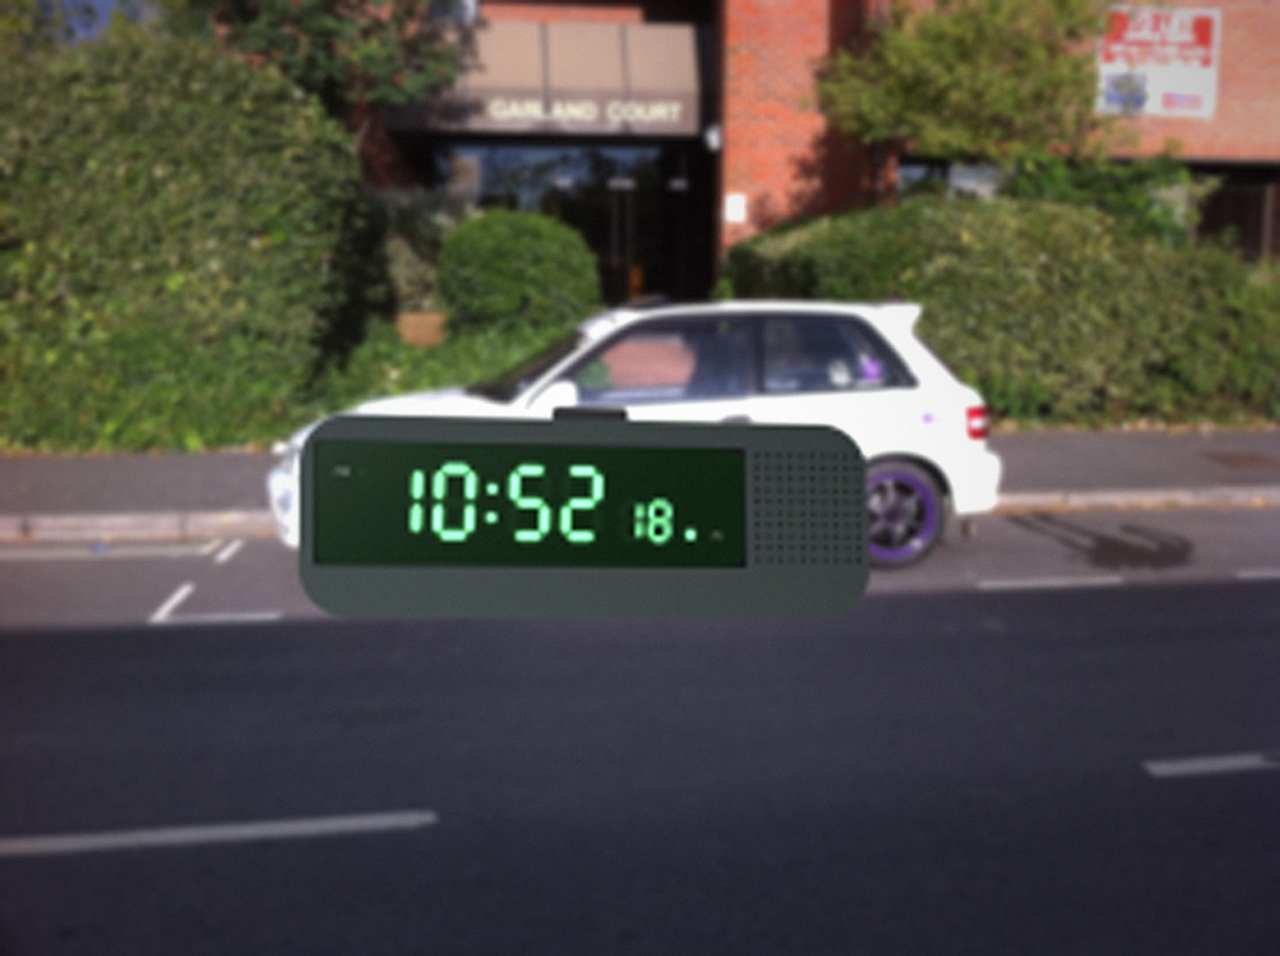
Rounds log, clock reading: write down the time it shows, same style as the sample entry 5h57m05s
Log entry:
10h52m18s
